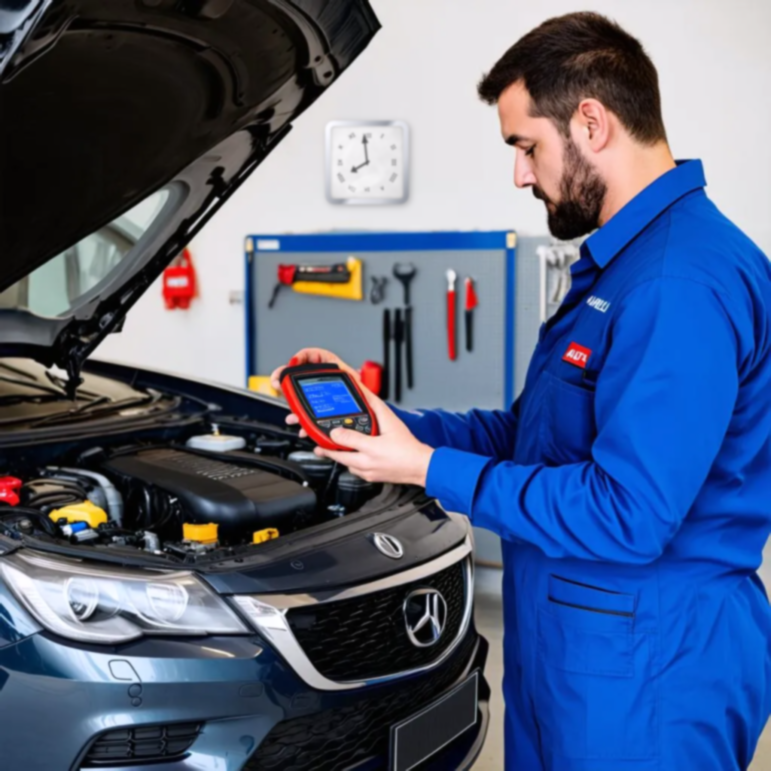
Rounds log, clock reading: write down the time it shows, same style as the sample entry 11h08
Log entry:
7h59
